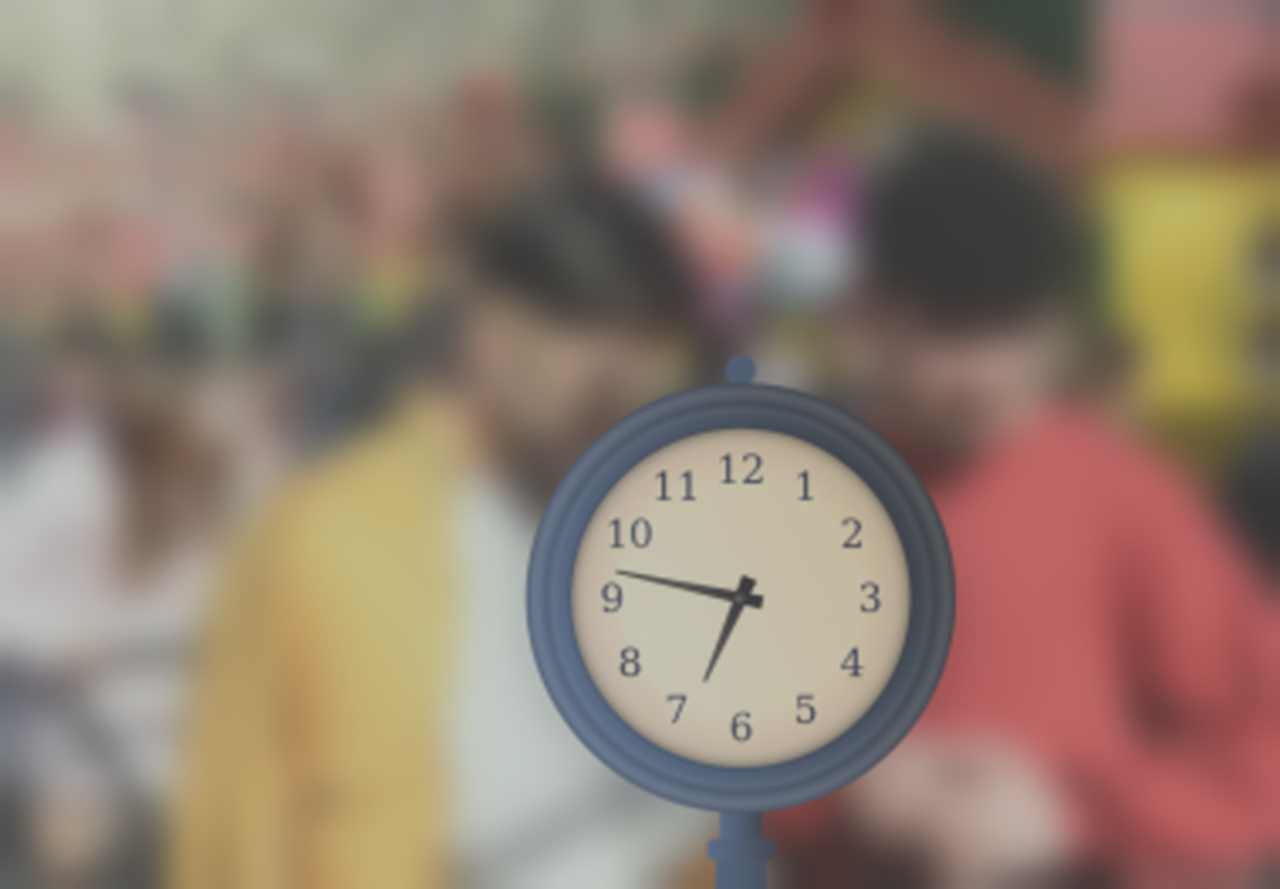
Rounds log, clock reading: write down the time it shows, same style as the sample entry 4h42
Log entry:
6h47
